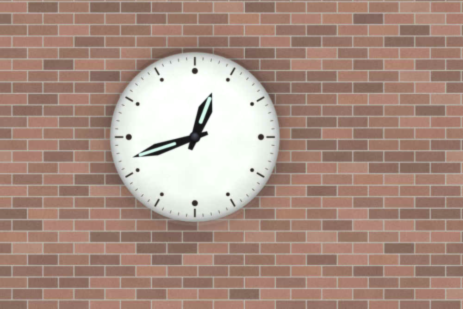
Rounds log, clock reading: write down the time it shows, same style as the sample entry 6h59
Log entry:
12h42
